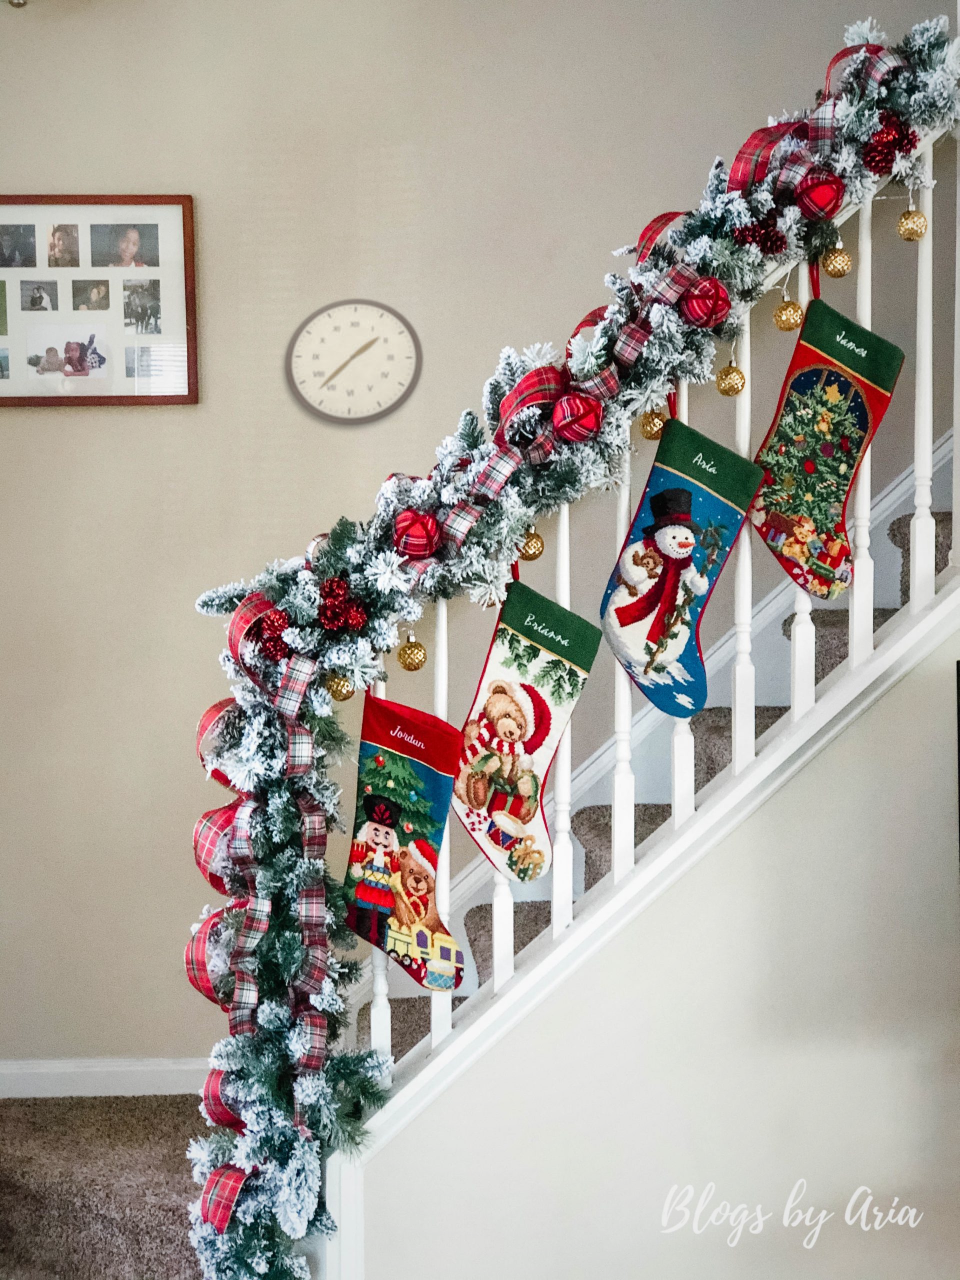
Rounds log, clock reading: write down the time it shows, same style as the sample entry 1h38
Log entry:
1h37
